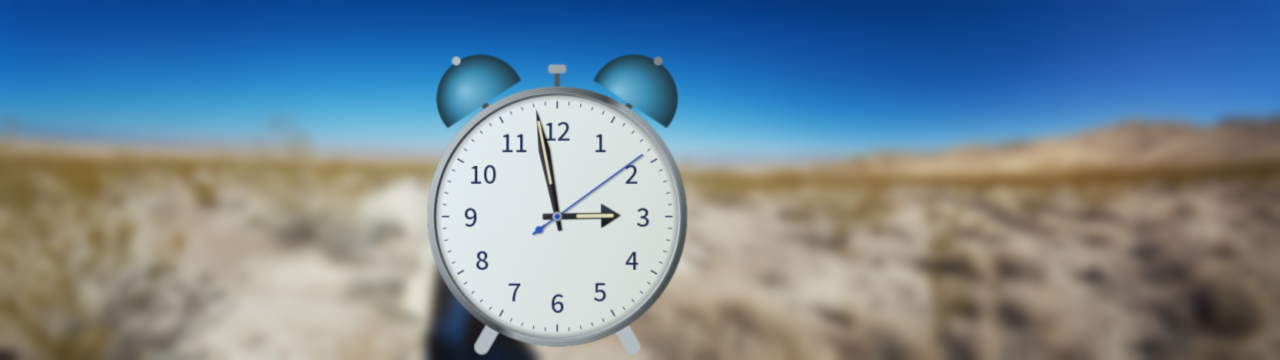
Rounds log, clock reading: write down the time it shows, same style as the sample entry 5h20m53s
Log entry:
2h58m09s
